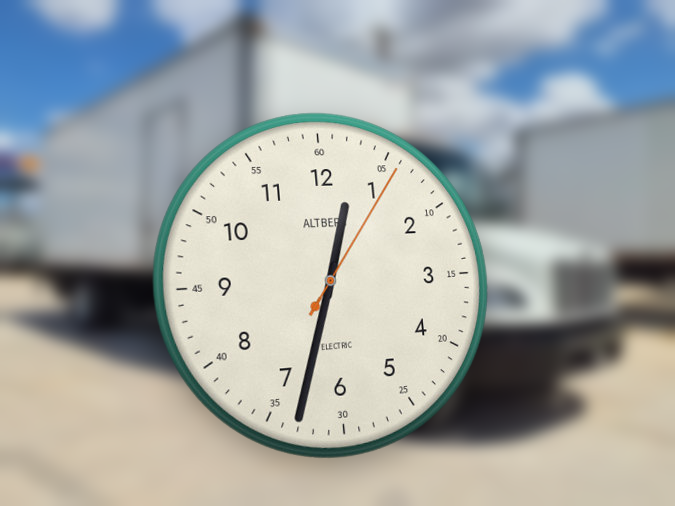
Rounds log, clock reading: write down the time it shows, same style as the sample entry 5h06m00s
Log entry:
12h33m06s
